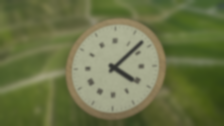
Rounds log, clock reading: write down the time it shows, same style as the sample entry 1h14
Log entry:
4h08
